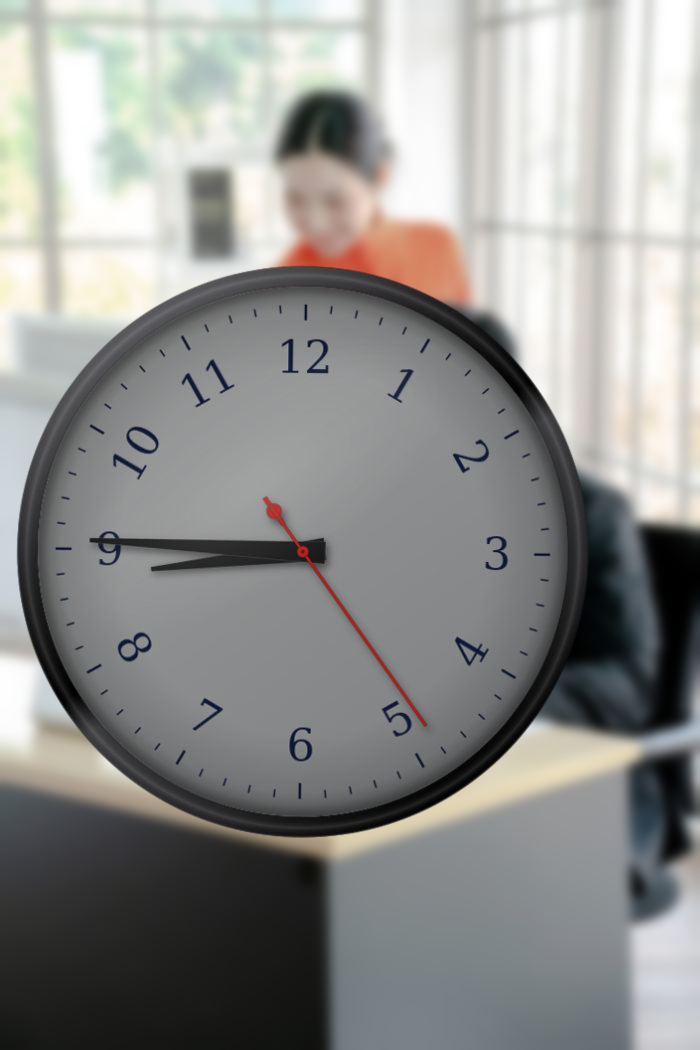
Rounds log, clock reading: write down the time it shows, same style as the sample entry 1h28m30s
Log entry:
8h45m24s
